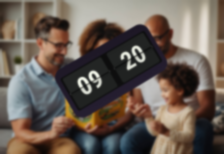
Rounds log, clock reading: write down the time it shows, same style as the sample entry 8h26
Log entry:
9h20
